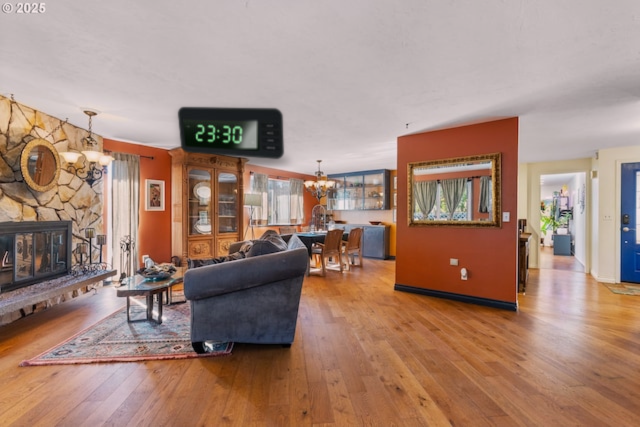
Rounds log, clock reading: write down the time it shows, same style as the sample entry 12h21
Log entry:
23h30
